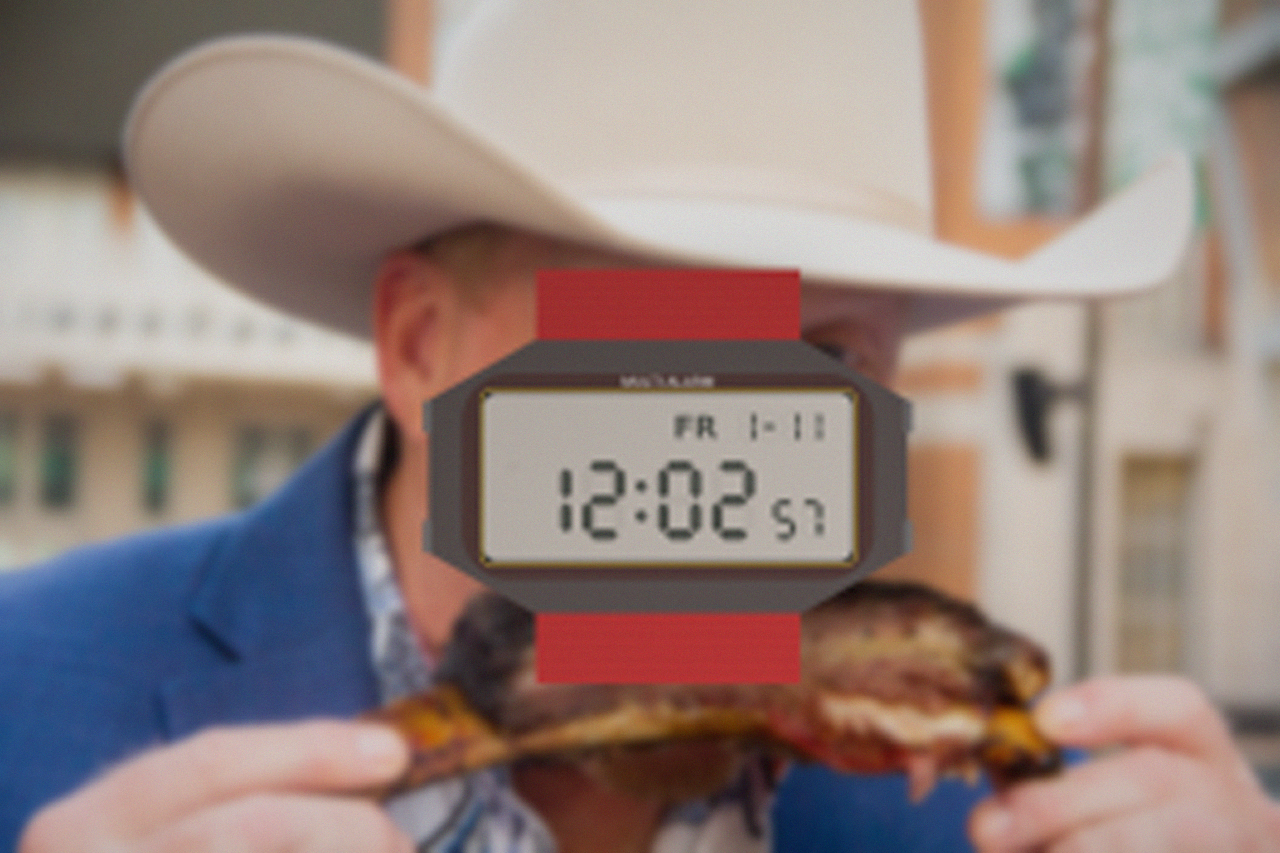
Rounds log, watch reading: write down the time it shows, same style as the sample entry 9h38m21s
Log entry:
12h02m57s
